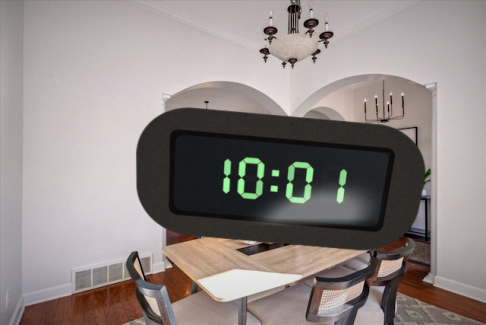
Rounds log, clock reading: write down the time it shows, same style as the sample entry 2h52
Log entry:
10h01
